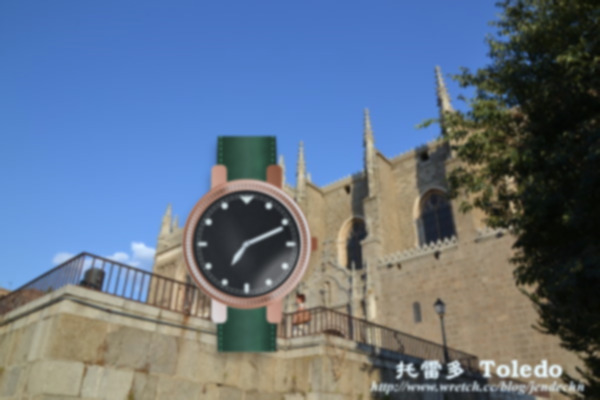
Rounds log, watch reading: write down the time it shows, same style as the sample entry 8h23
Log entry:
7h11
